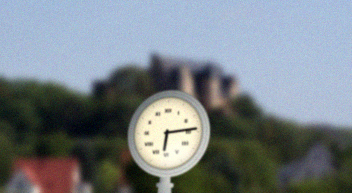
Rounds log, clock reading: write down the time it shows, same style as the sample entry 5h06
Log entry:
6h14
